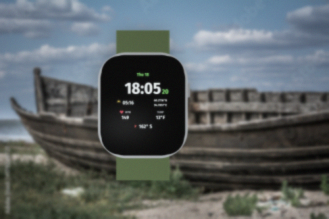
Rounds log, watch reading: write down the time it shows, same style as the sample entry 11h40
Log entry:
18h05
